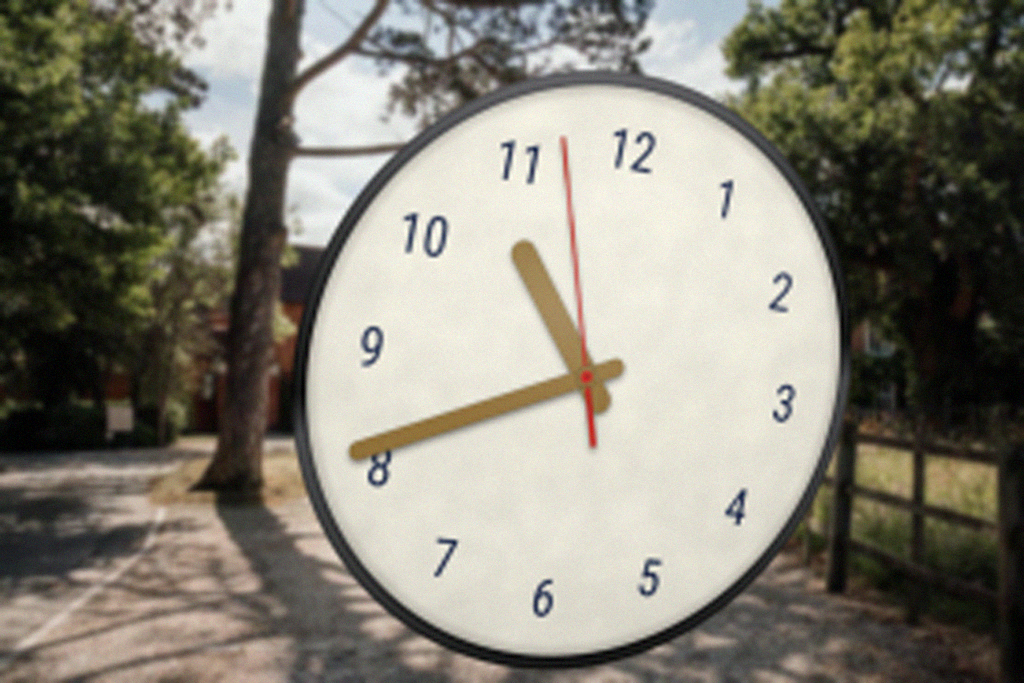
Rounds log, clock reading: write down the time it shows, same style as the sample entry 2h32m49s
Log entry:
10h40m57s
